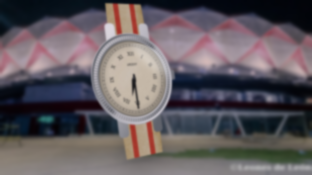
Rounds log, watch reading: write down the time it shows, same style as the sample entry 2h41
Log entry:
6h30
